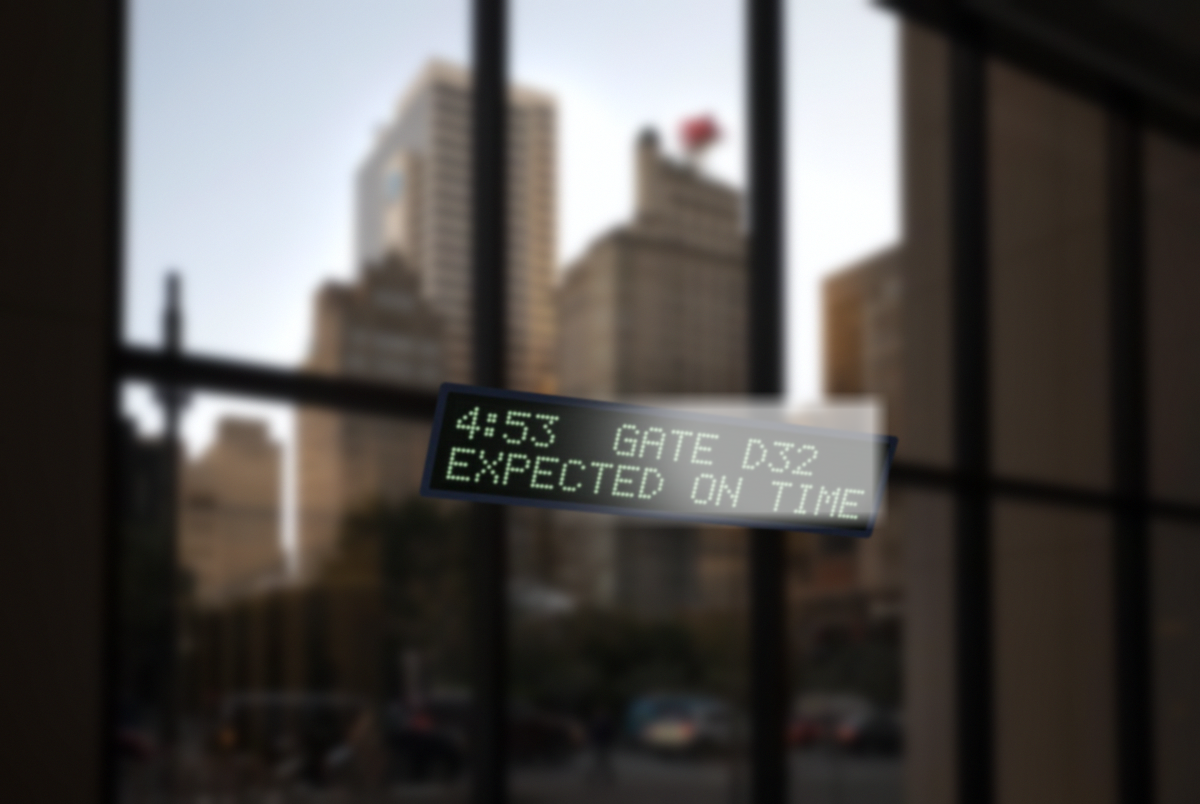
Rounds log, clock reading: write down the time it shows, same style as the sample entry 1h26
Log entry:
4h53
